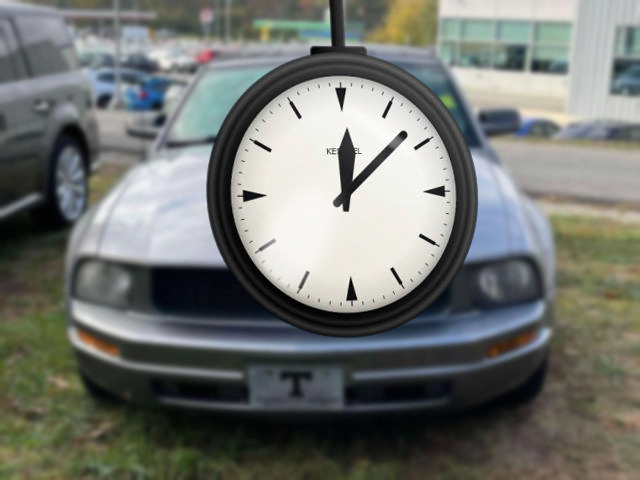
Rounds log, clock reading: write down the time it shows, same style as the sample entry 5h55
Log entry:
12h08
